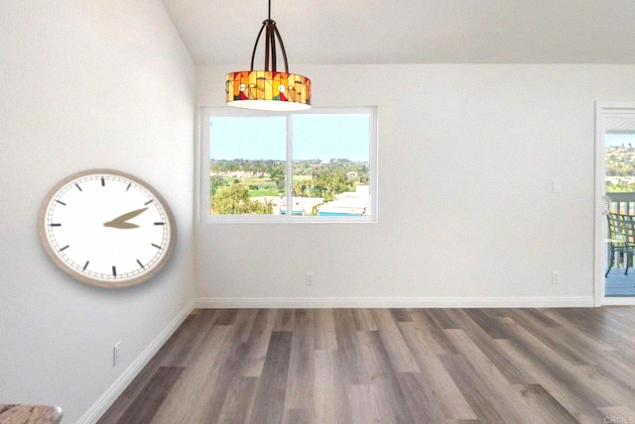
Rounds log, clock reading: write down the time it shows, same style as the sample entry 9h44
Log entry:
3h11
